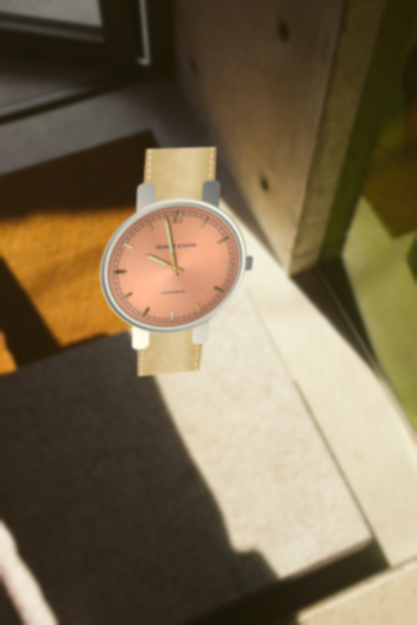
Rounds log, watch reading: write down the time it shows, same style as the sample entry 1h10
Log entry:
9h58
